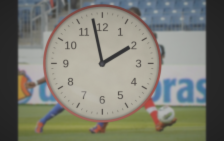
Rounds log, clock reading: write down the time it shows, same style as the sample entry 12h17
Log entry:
1h58
